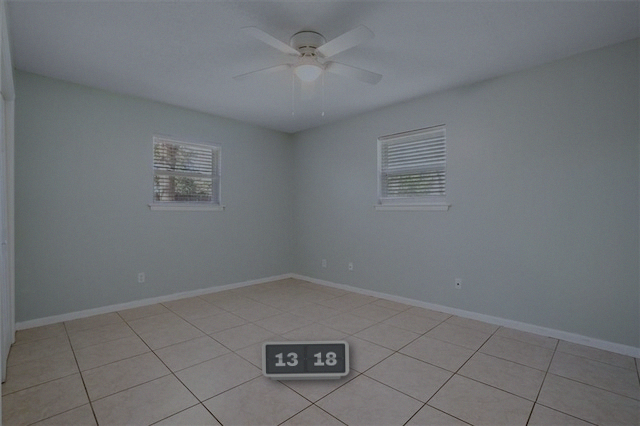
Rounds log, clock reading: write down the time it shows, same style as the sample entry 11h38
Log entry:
13h18
